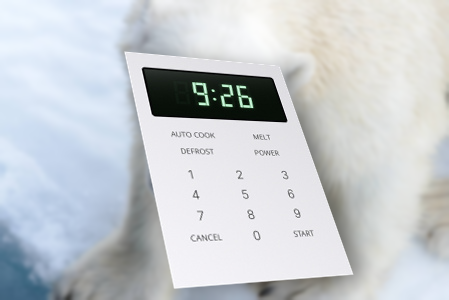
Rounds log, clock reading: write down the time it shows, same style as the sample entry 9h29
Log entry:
9h26
